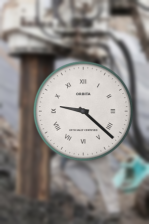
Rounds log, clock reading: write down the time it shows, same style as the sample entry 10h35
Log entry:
9h22
